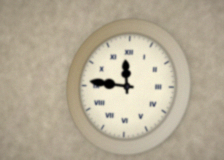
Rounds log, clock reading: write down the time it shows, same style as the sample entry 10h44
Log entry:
11h46
